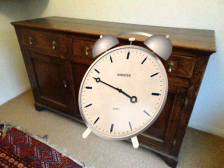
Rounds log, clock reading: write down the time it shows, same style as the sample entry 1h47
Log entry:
3h48
